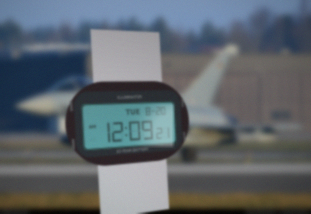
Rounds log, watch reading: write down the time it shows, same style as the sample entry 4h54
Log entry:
12h09
